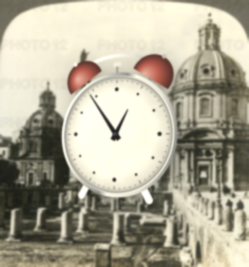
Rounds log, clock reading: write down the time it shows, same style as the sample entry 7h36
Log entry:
12h54
